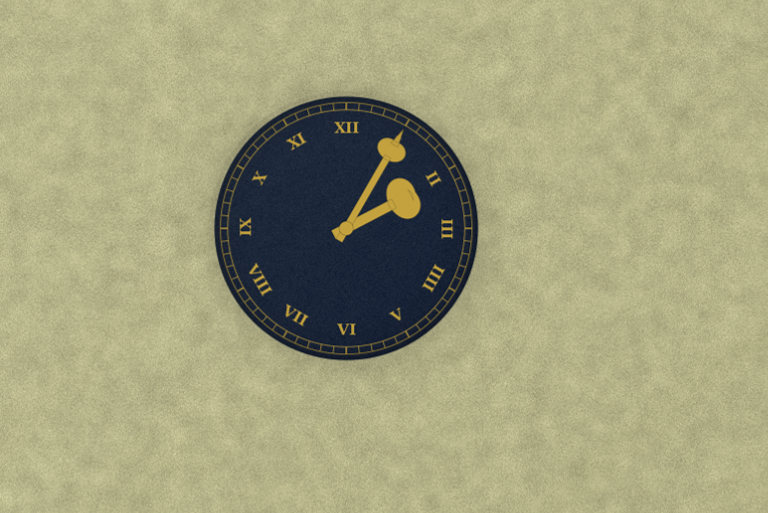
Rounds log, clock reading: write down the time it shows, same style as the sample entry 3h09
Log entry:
2h05
